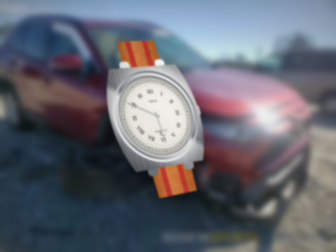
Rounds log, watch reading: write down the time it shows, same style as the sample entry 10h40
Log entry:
5h50
